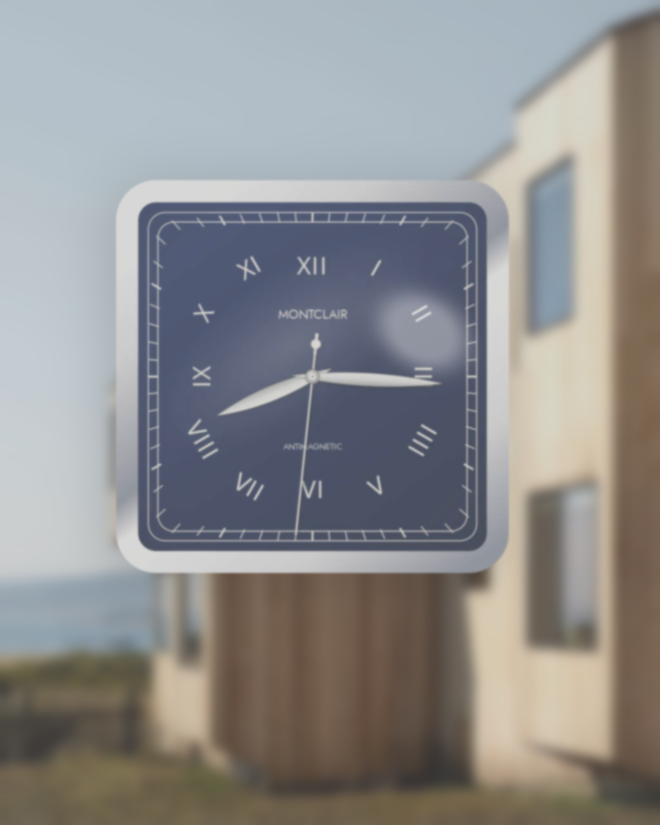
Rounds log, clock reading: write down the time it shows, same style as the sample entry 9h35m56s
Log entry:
8h15m31s
